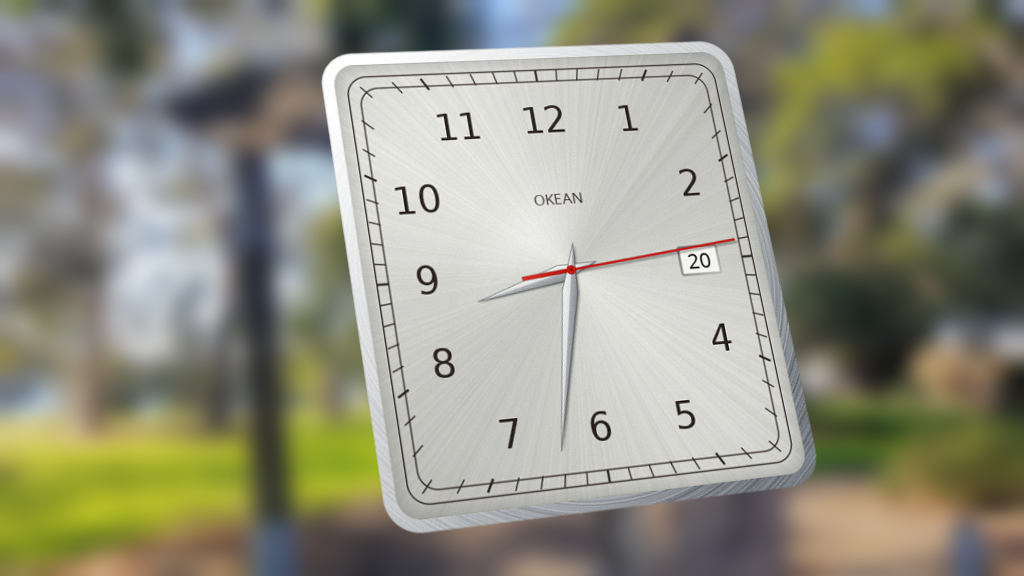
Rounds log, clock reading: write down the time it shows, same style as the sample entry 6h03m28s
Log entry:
8h32m14s
